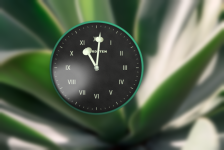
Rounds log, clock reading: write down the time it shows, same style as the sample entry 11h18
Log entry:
11h01
